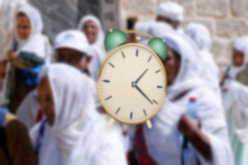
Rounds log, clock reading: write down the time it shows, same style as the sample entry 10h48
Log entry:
1h21
